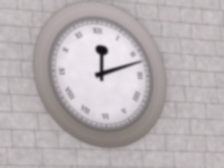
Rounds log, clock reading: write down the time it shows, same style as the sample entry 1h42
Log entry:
12h12
